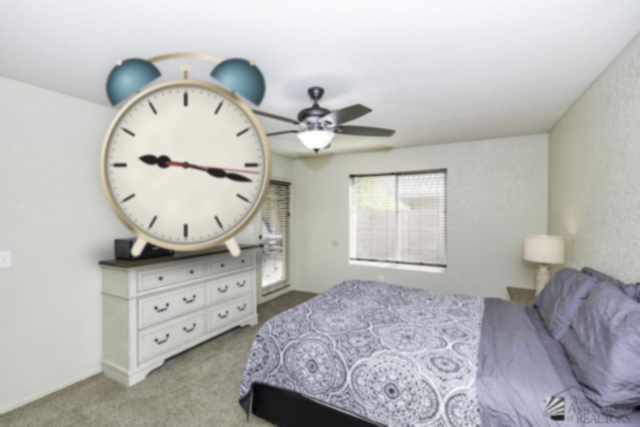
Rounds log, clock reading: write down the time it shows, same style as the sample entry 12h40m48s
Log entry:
9h17m16s
